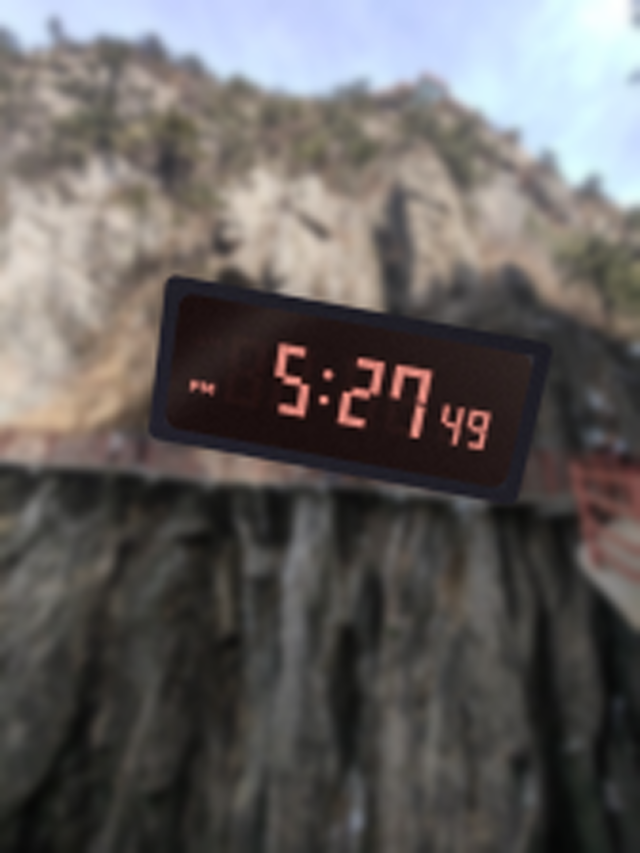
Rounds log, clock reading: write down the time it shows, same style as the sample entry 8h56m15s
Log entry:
5h27m49s
